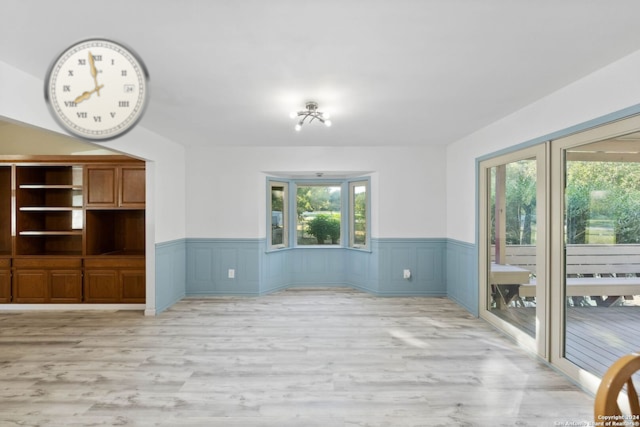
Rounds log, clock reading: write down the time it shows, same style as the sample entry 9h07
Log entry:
7h58
